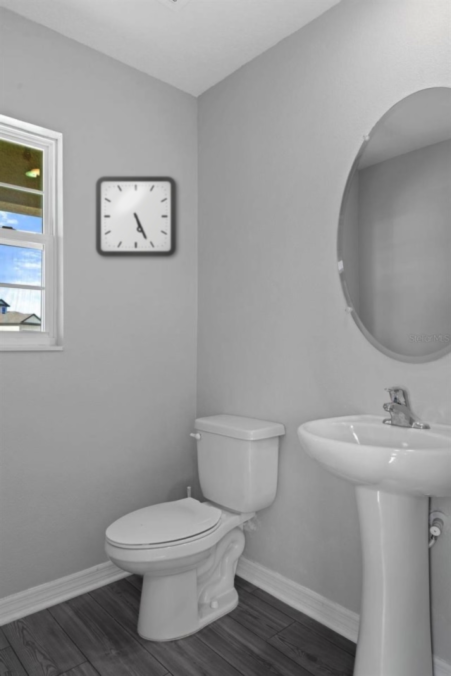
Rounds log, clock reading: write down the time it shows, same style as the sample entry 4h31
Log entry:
5h26
